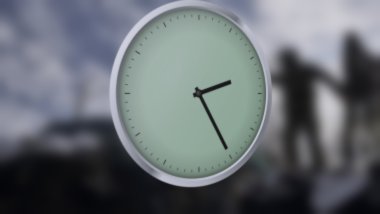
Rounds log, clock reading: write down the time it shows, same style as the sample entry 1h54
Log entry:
2h25
